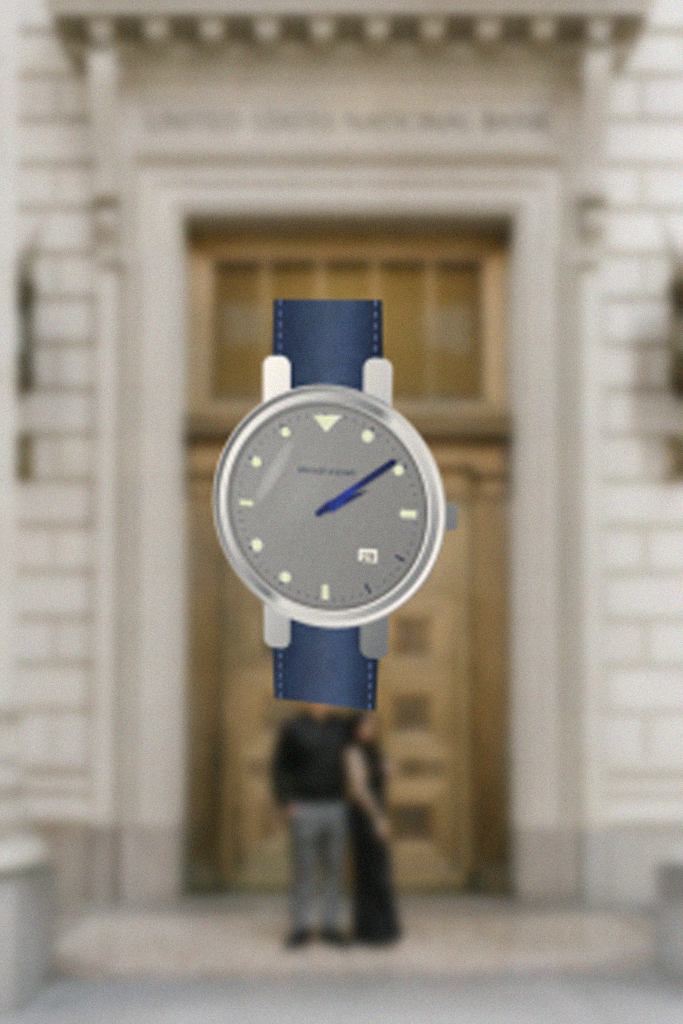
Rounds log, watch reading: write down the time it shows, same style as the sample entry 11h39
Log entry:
2h09
